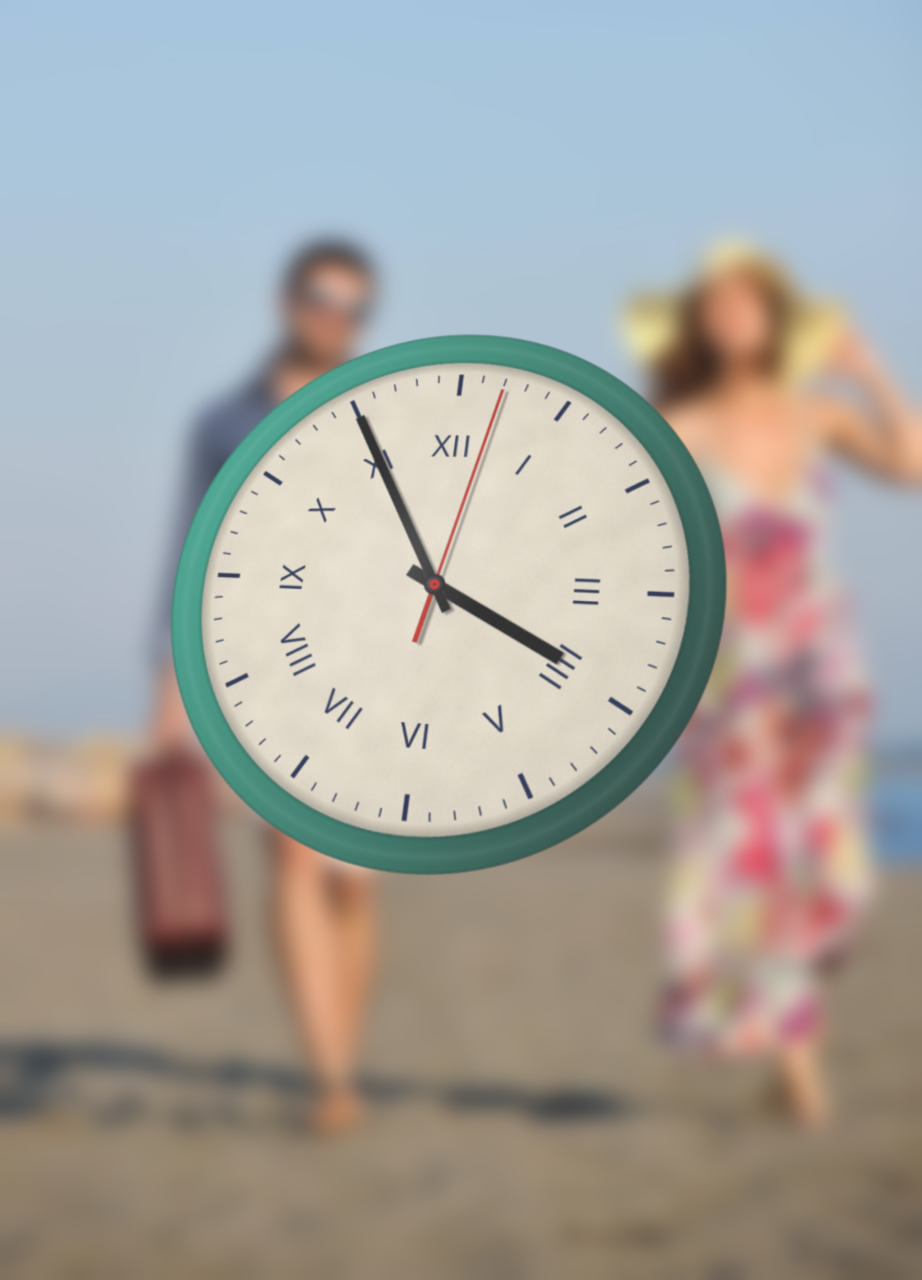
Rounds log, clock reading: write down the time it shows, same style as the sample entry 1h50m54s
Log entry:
3h55m02s
